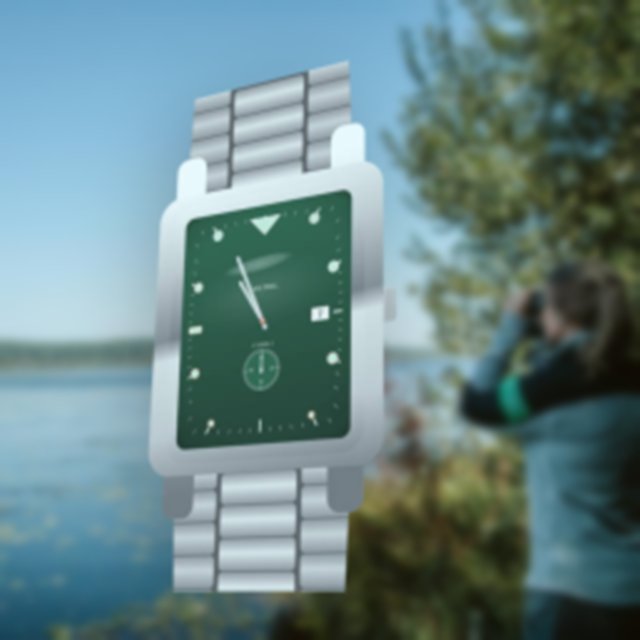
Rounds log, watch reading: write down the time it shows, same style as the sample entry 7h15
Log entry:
10h56
